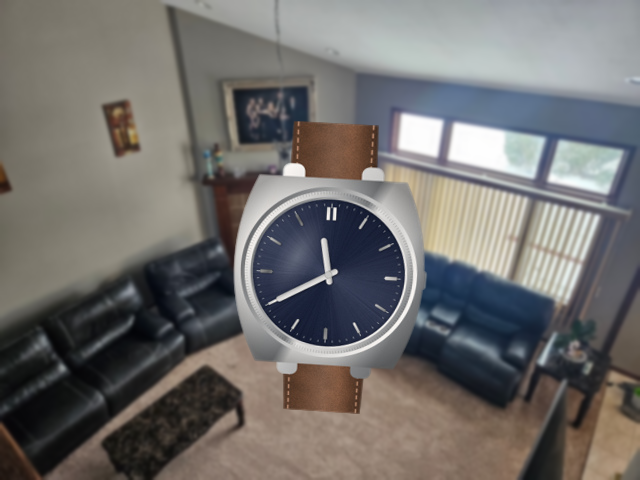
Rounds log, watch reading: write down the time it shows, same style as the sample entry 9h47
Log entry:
11h40
